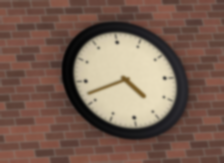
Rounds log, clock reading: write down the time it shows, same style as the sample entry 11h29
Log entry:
4h42
